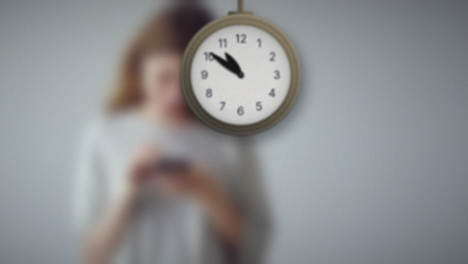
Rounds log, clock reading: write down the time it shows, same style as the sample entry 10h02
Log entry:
10h51
